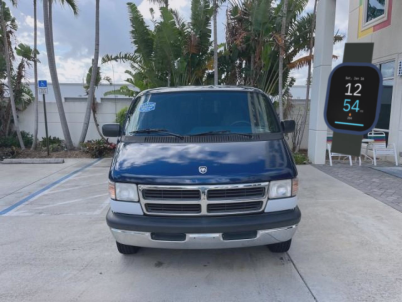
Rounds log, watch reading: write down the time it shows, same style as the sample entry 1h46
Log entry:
12h54
